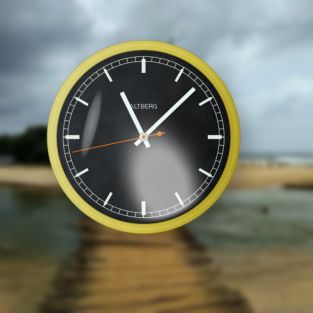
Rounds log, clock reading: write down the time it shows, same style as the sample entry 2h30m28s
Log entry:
11h07m43s
